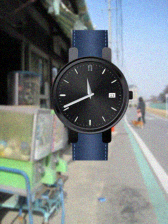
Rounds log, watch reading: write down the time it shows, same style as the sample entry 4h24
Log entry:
11h41
